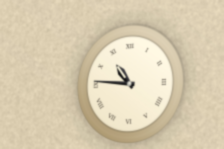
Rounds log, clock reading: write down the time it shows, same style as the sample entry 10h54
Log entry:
10h46
